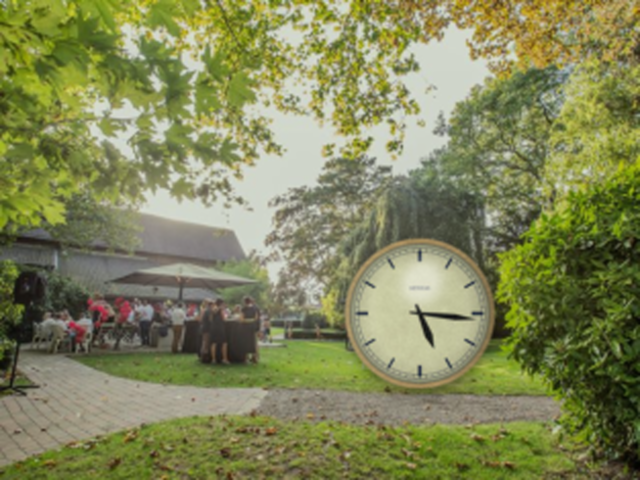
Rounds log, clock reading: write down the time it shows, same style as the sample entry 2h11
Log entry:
5h16
